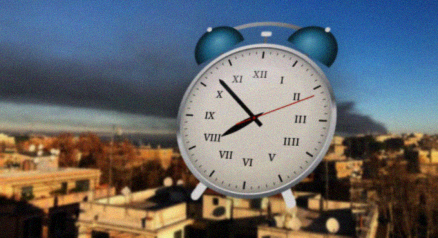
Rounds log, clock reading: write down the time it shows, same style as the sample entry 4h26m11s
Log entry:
7h52m11s
